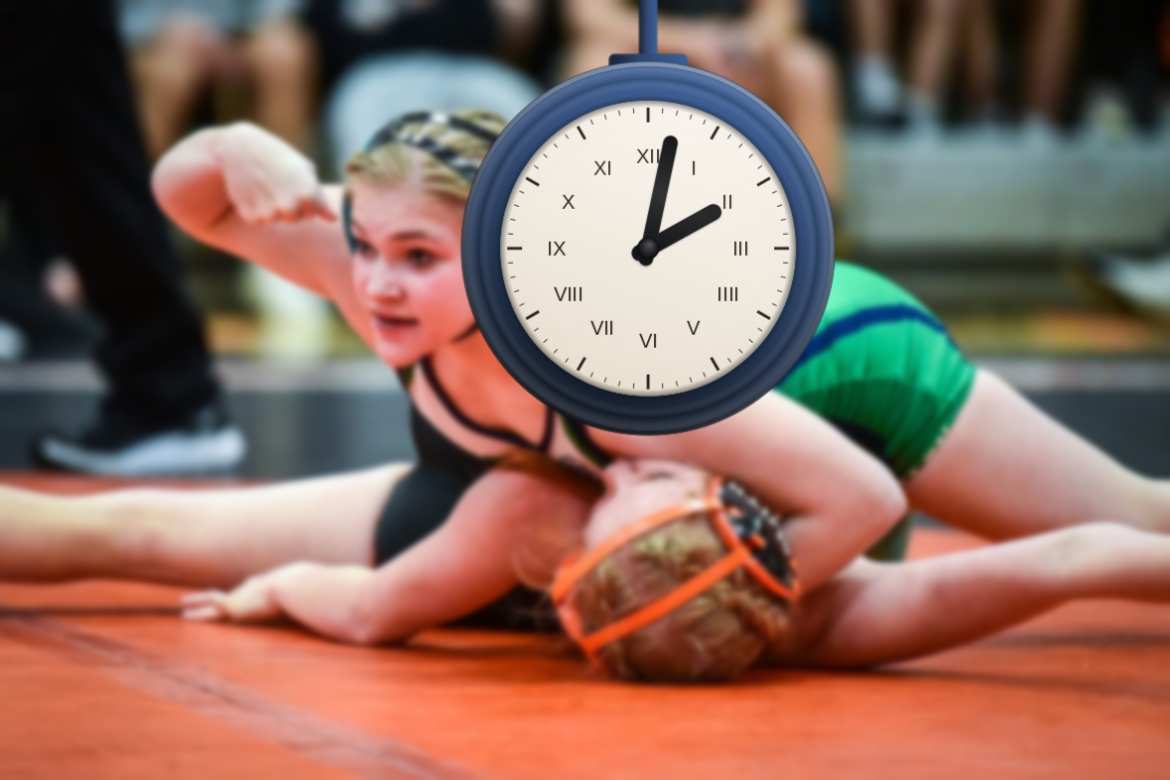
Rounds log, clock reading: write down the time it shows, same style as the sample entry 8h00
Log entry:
2h02
